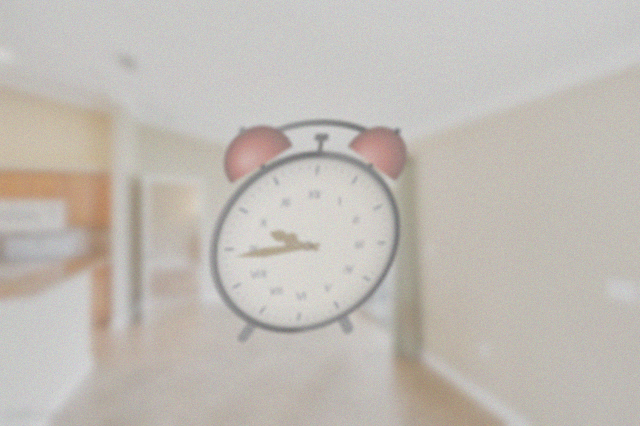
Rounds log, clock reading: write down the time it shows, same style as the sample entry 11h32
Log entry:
9h44
